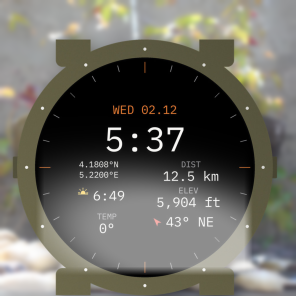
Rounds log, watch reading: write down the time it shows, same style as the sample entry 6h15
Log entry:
5h37
